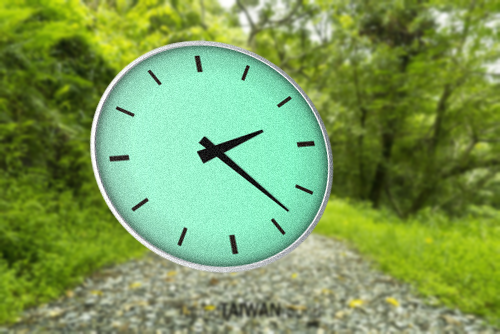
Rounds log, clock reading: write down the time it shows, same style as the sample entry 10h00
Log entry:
2h23
